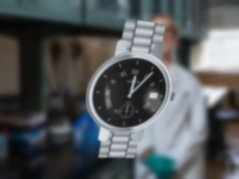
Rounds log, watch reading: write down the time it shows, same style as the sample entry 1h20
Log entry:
12h06
